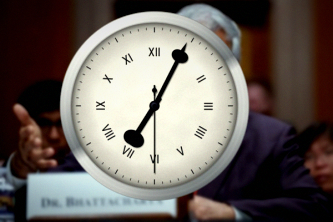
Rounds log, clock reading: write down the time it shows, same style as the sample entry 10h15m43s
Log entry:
7h04m30s
